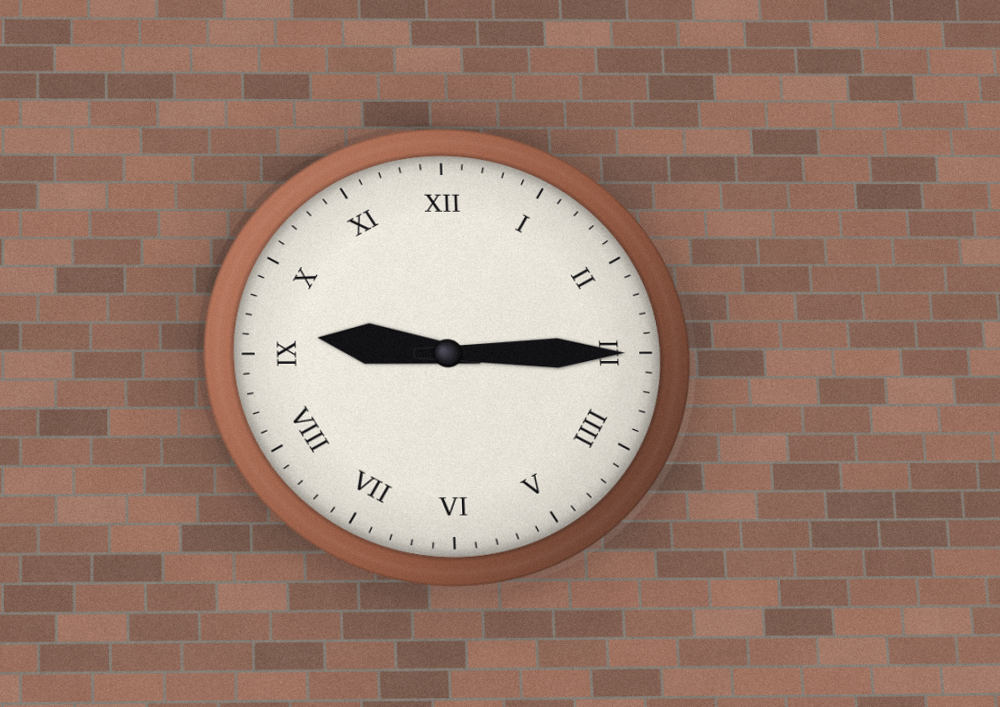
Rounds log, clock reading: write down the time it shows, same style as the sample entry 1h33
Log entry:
9h15
